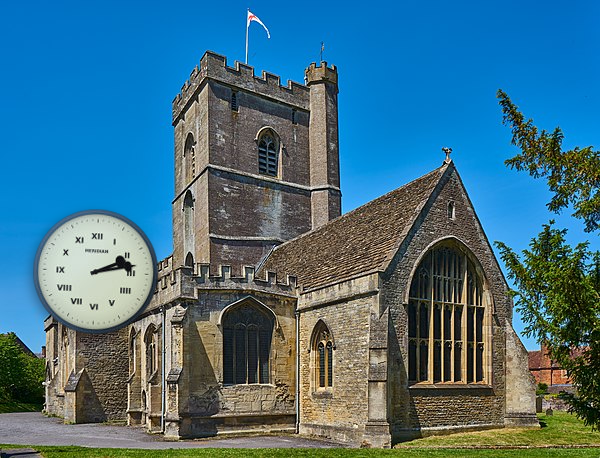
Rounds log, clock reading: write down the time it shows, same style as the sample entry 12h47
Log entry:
2h13
